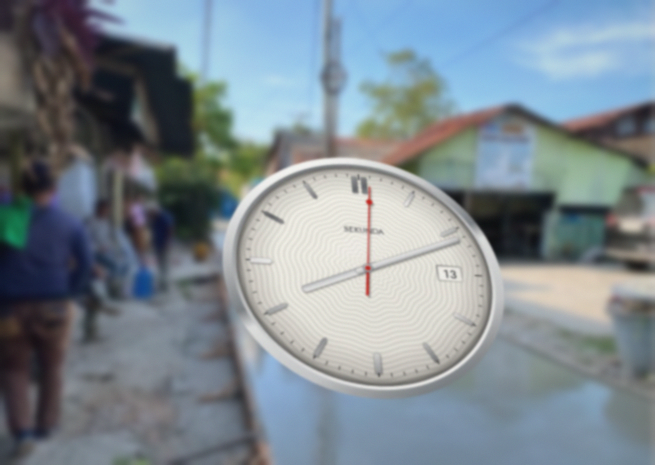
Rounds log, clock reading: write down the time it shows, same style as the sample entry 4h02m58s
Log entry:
8h11m01s
